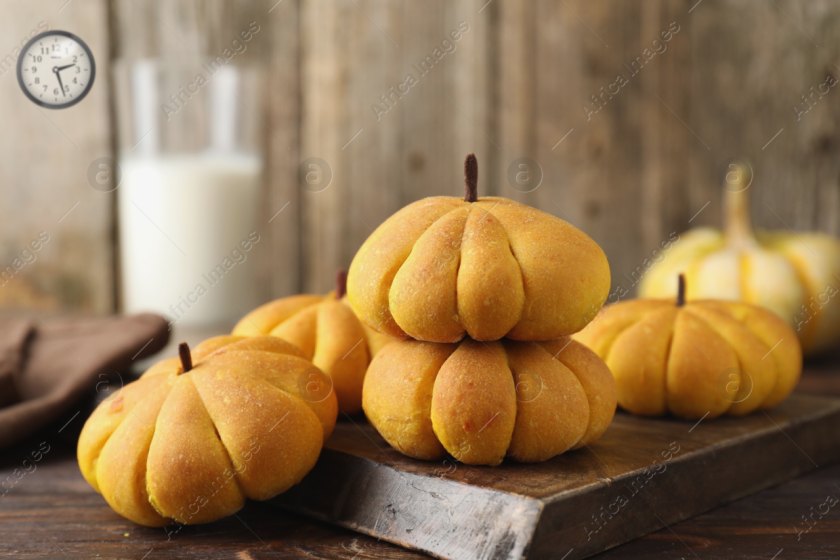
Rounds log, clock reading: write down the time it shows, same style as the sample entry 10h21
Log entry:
2h27
